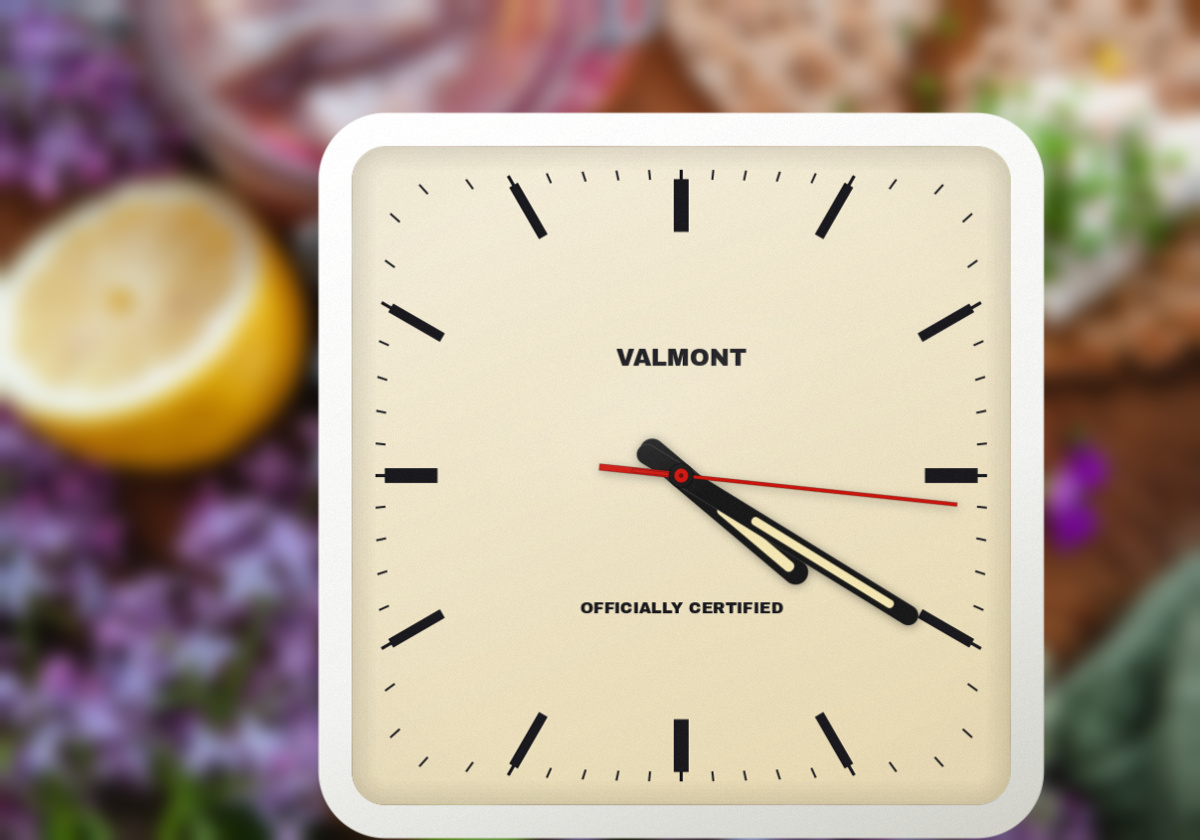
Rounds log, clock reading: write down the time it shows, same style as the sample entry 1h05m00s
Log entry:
4h20m16s
